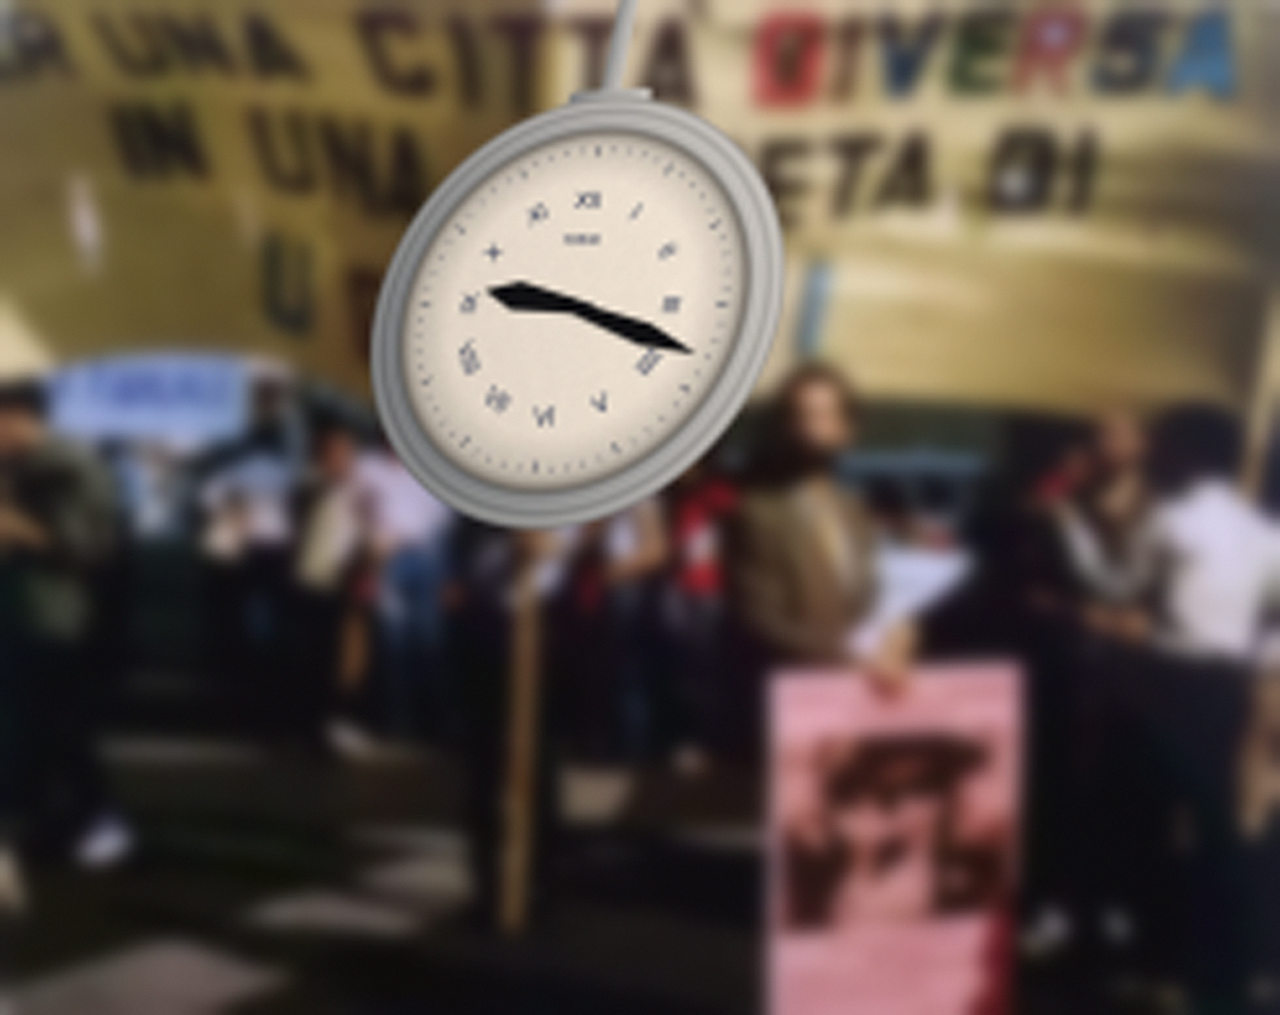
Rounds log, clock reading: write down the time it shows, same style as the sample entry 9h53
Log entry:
9h18
